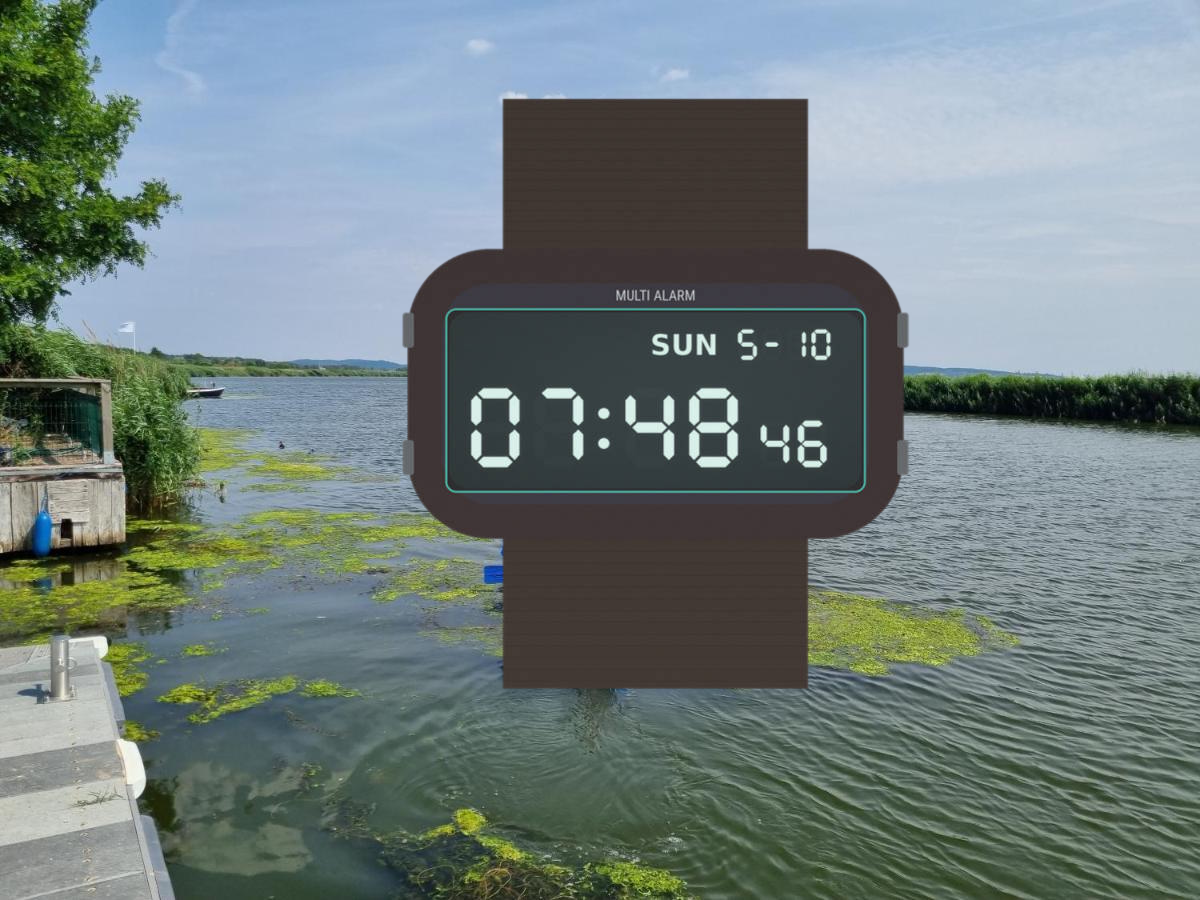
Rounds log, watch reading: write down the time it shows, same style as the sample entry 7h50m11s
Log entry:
7h48m46s
